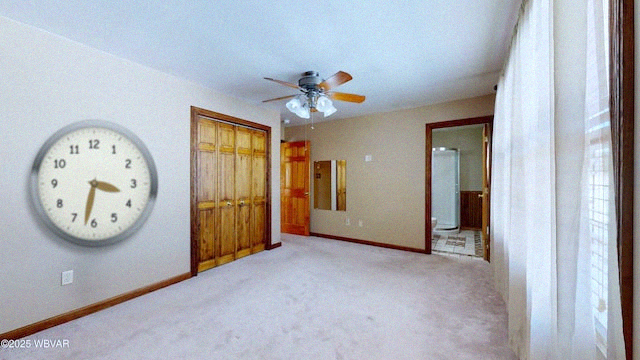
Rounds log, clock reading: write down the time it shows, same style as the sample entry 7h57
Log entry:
3h32
